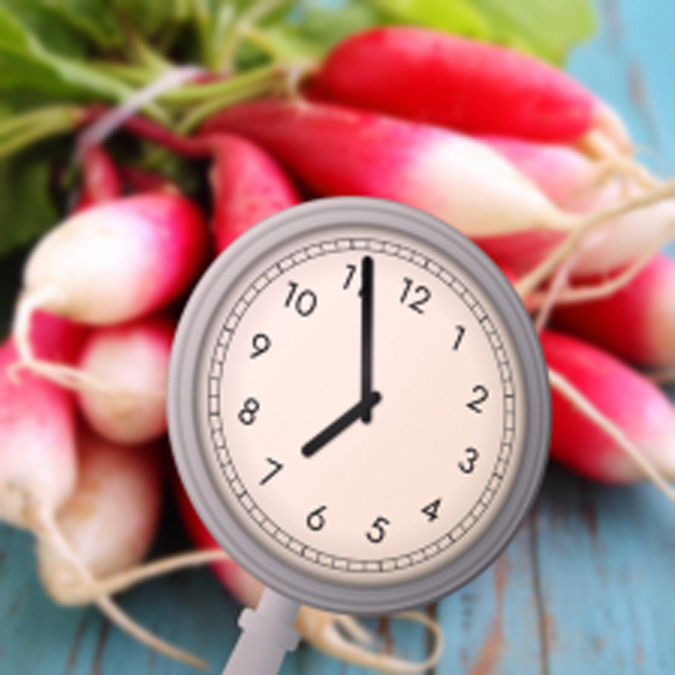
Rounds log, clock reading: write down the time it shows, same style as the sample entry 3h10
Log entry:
6h56
